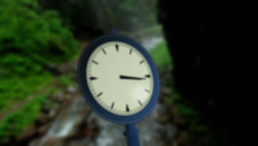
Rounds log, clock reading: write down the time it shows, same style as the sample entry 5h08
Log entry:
3h16
